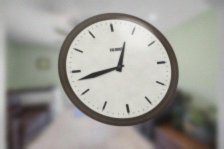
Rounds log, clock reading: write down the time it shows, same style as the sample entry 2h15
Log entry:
12h43
